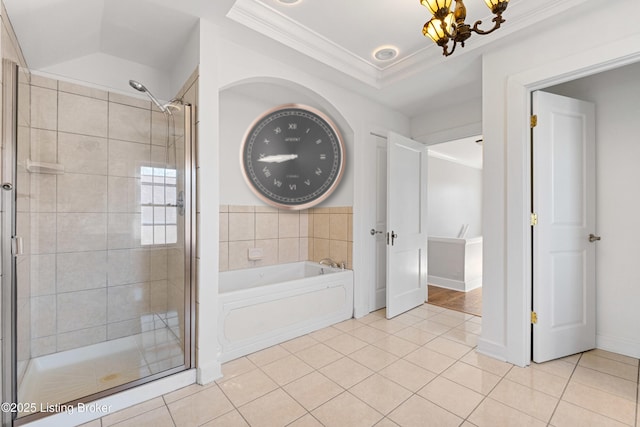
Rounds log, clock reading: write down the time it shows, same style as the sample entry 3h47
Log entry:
8h44
